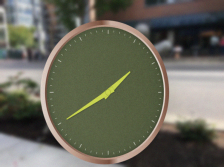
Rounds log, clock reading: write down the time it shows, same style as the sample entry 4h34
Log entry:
1h40
